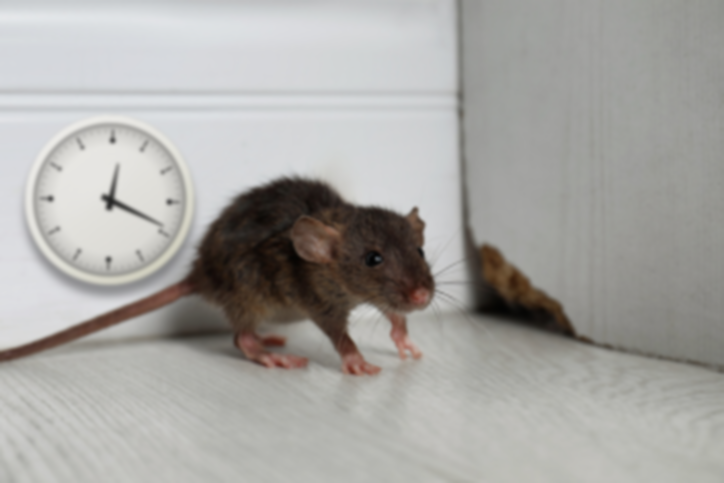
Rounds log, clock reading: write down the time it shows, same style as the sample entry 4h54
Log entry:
12h19
